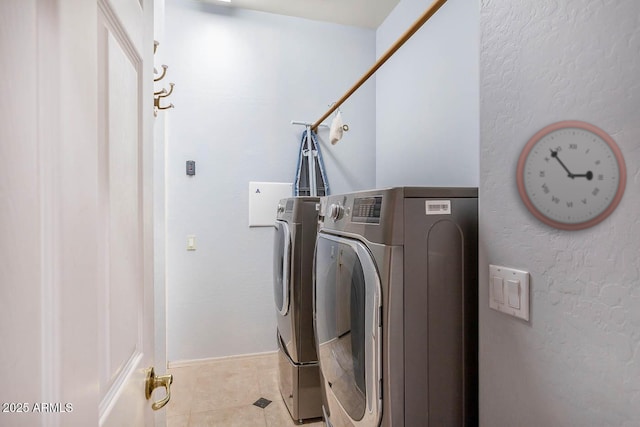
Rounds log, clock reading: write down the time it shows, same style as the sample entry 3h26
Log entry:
2h53
